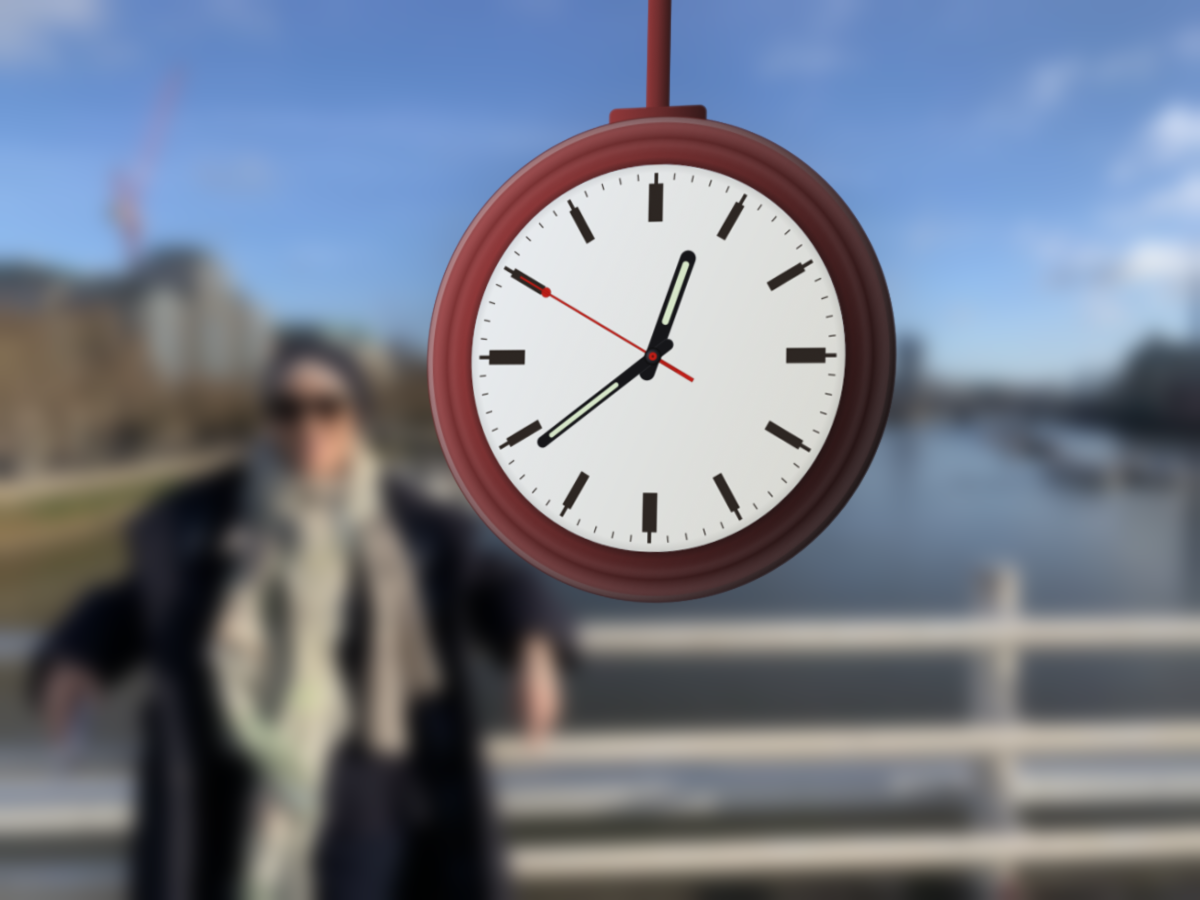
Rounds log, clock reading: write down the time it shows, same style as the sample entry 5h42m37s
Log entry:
12h38m50s
